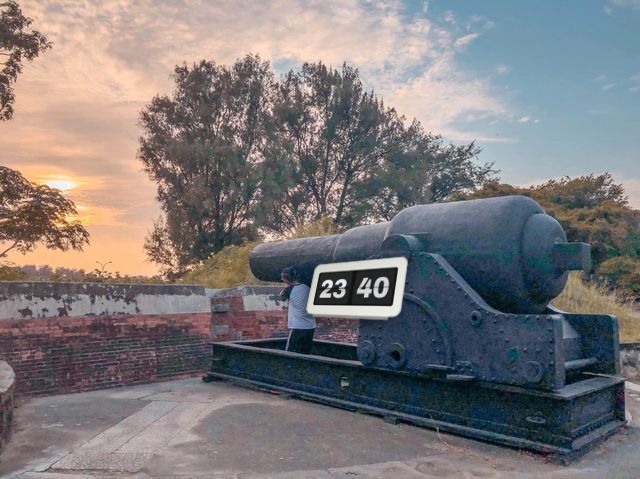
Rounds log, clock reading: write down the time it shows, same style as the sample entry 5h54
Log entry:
23h40
